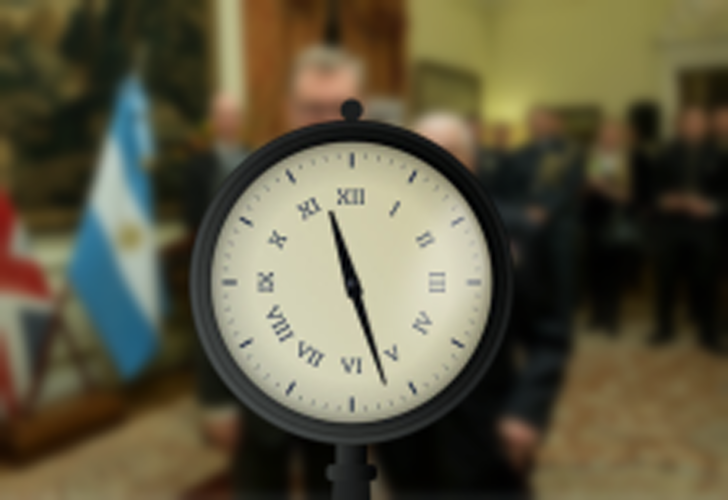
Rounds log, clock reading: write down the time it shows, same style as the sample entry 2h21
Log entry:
11h27
